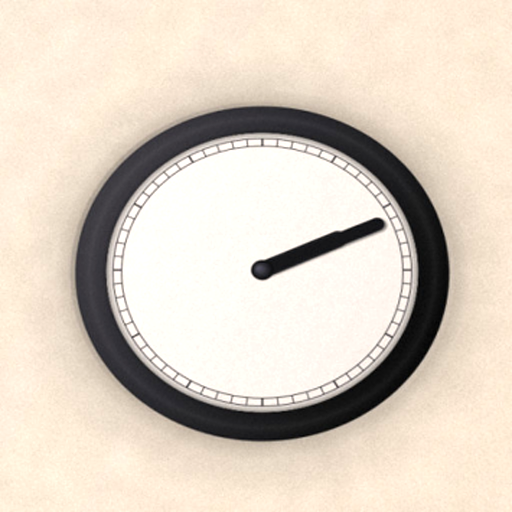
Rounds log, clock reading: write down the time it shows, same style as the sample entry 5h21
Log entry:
2h11
